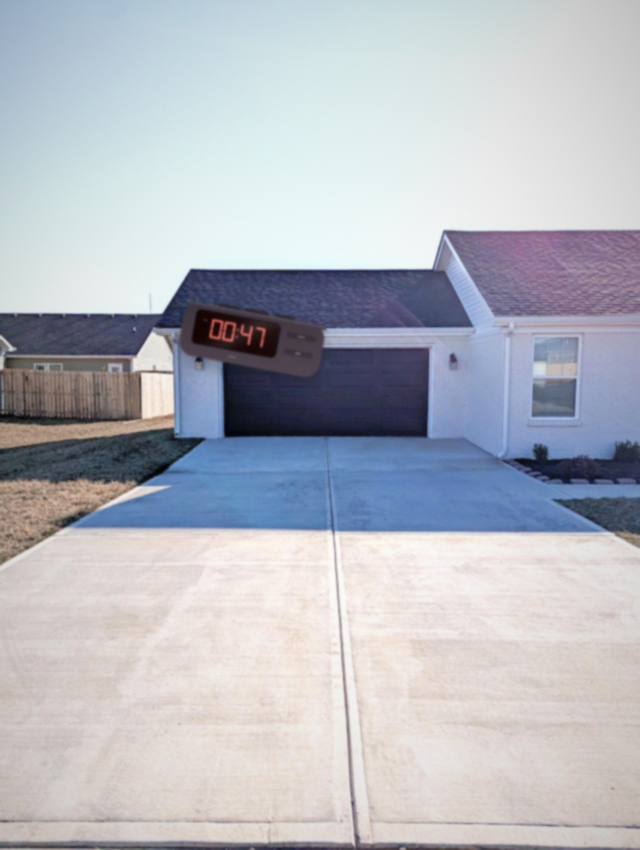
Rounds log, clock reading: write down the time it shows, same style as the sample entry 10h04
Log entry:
0h47
